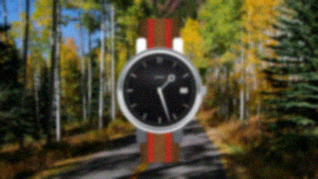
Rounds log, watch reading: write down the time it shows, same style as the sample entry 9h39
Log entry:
1h27
